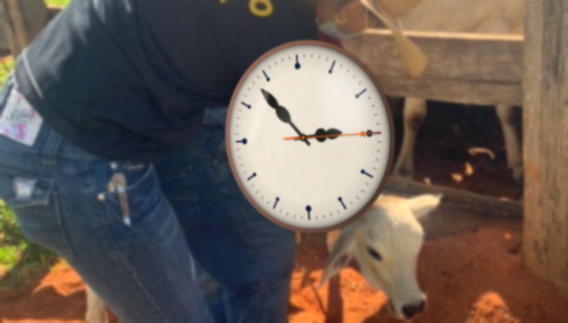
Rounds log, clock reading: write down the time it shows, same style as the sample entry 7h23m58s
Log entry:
2h53m15s
